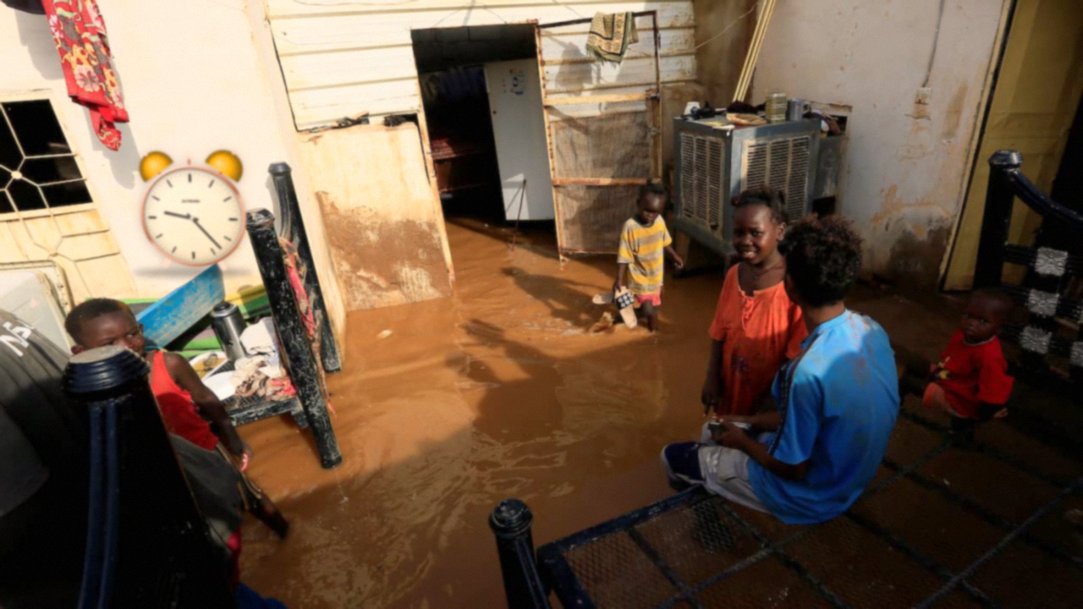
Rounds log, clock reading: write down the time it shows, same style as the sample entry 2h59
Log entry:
9h23
